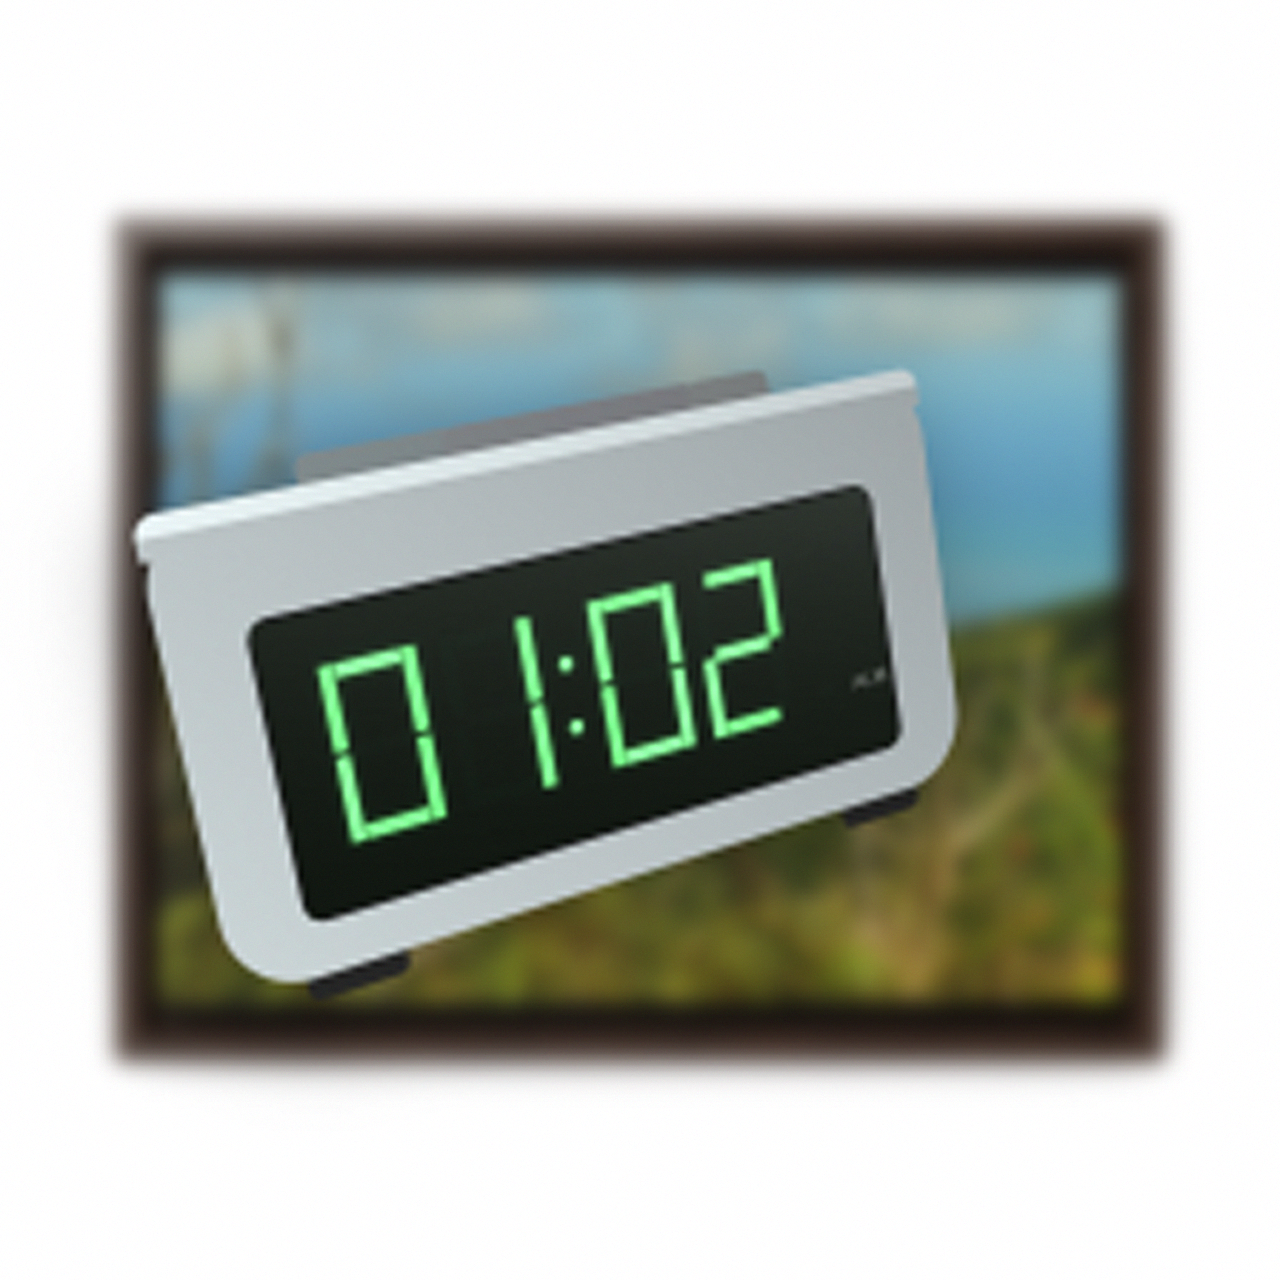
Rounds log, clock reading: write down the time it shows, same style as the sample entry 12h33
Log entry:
1h02
